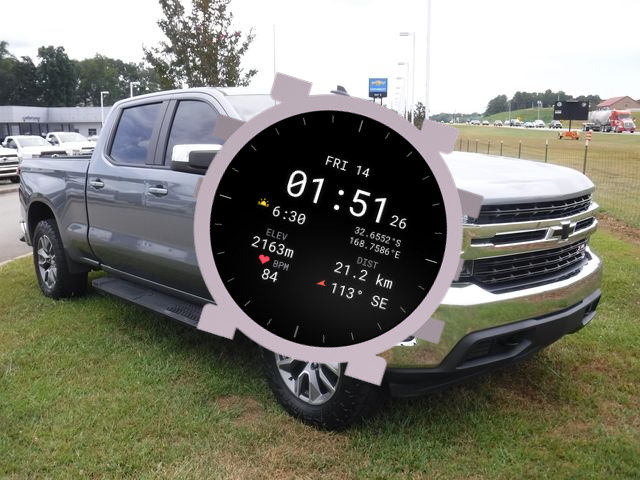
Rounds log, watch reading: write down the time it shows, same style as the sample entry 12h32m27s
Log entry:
1h51m26s
